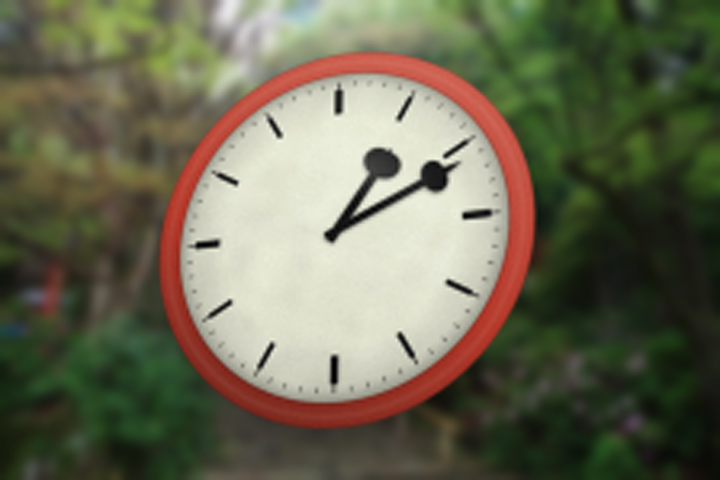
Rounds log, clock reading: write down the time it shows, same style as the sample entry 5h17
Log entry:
1h11
